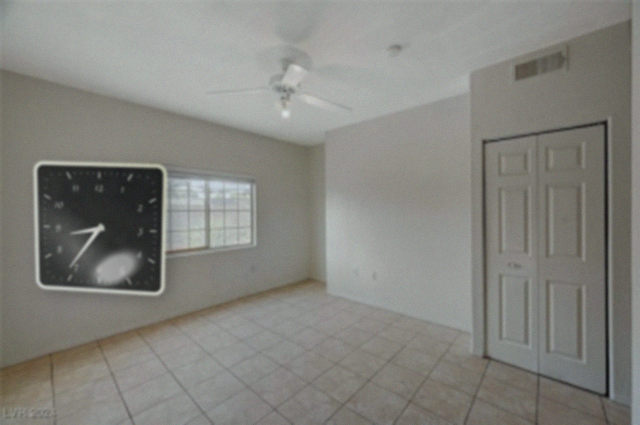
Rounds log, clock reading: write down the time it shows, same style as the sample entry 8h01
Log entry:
8h36
